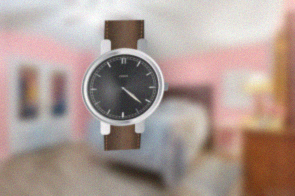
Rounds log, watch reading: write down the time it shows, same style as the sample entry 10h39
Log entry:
4h22
